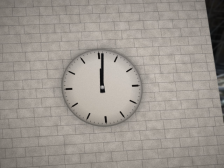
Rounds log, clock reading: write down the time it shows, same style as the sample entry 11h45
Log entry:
12h01
